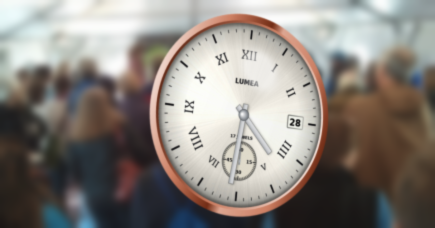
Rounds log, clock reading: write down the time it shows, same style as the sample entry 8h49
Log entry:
4h31
